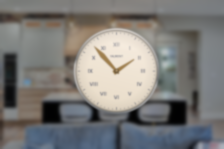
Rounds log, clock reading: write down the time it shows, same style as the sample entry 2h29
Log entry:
1h53
